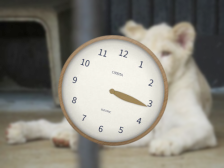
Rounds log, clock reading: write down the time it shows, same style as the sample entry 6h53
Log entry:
3h16
